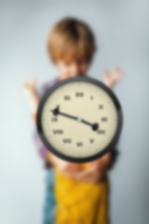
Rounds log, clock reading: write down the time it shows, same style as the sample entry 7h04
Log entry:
3h48
